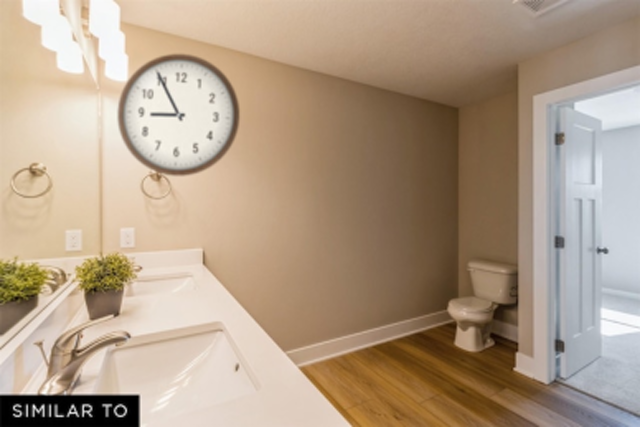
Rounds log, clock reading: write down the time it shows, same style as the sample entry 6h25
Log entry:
8h55
